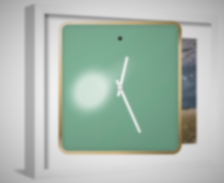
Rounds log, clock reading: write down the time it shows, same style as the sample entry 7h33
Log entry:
12h26
